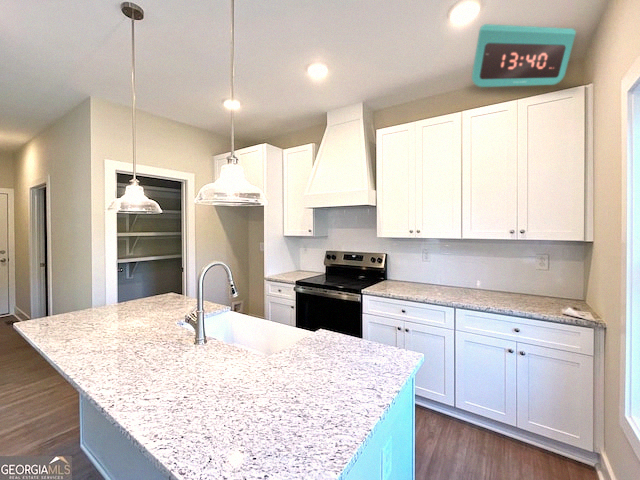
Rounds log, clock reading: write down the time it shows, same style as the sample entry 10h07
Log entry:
13h40
